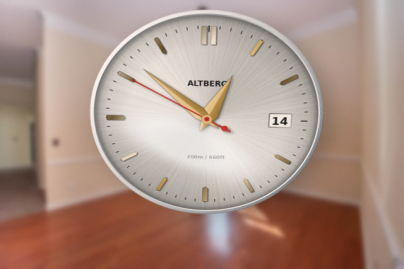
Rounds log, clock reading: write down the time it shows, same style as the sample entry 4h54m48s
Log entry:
12h51m50s
